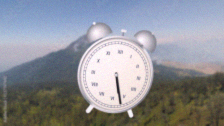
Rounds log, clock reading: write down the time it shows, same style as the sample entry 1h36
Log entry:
5h27
